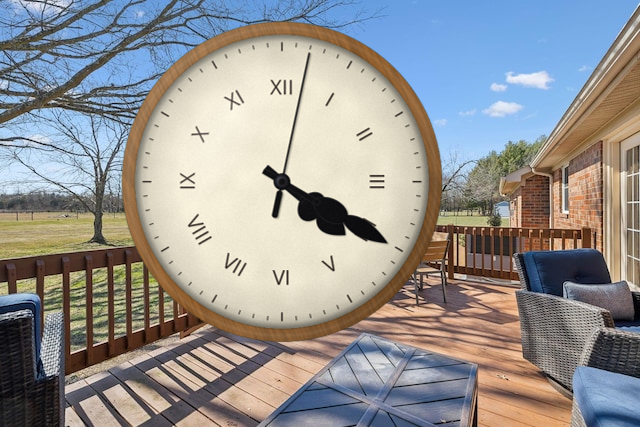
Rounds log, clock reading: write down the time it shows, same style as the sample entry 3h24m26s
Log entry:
4h20m02s
